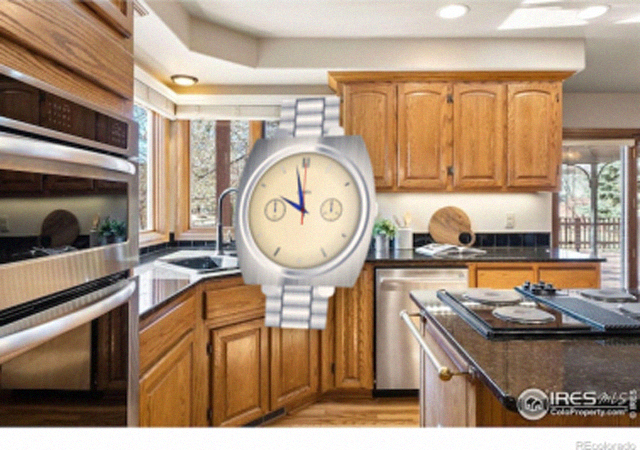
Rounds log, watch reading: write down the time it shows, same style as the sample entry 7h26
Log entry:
9h58
